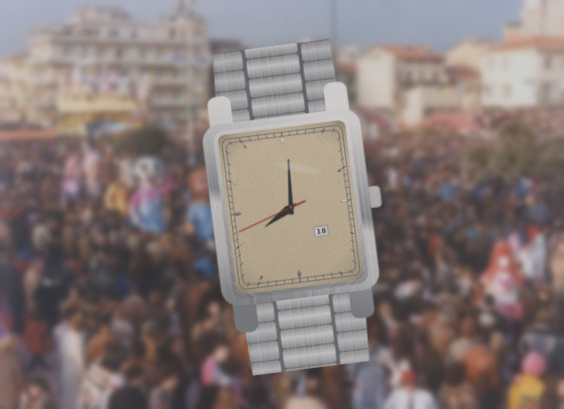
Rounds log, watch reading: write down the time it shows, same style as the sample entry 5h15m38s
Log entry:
8h00m42s
